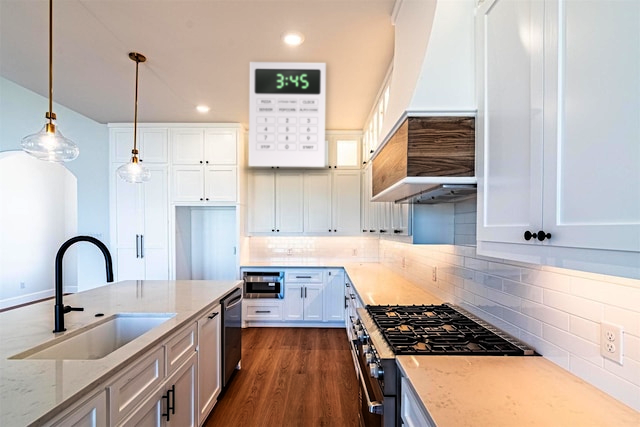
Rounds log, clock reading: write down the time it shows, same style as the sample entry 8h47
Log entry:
3h45
